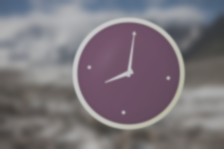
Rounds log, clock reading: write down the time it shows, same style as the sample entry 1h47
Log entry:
8h00
